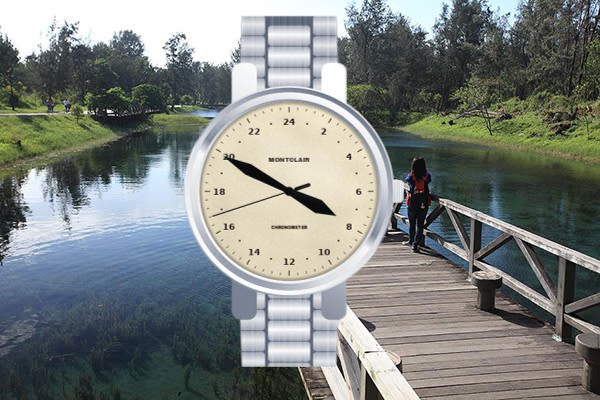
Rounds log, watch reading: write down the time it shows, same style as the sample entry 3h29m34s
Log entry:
7h49m42s
